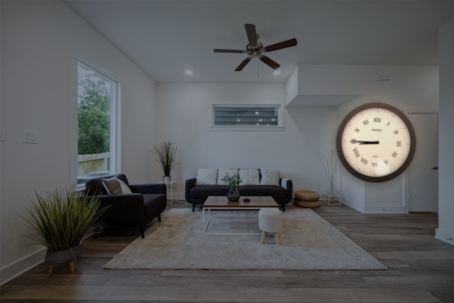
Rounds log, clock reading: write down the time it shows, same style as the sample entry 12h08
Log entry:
8h45
